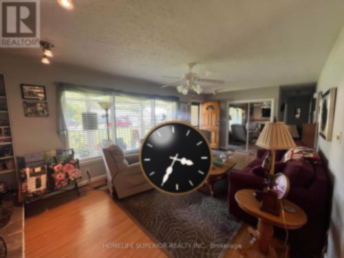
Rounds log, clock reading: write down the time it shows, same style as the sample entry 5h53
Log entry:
3h35
